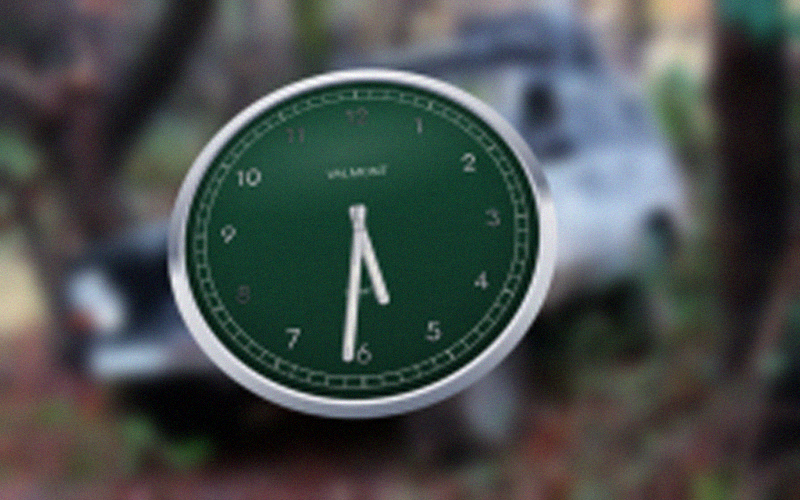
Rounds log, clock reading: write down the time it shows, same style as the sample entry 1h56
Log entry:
5h31
